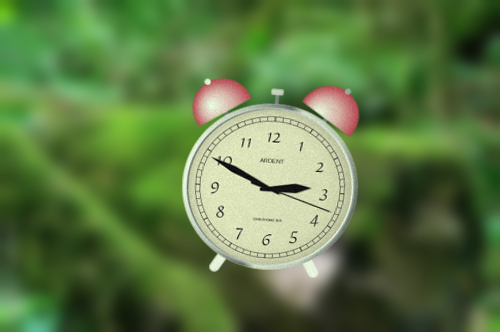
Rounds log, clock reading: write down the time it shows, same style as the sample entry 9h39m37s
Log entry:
2h49m18s
